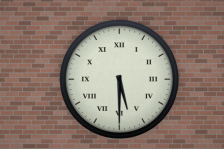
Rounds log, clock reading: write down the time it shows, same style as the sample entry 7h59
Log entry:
5h30
